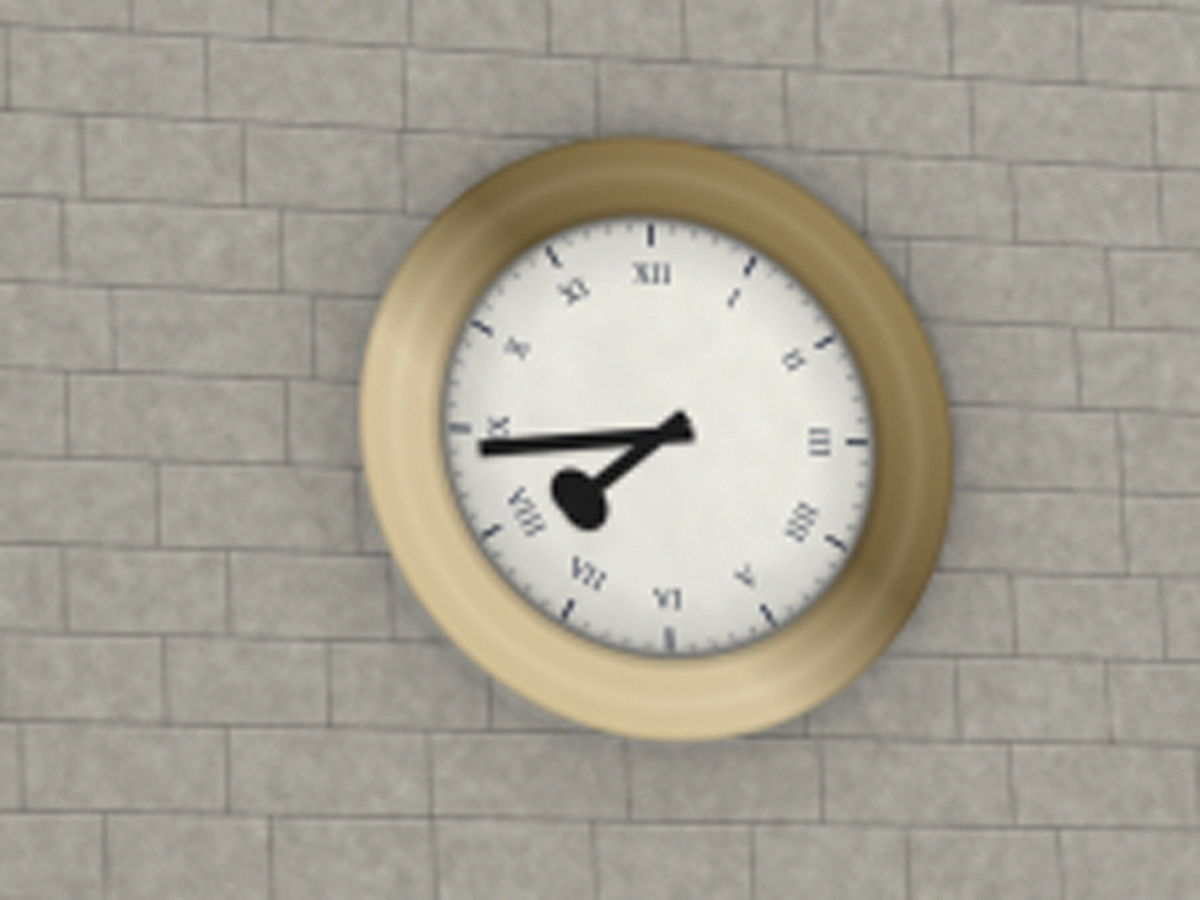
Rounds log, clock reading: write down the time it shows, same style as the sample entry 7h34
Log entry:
7h44
